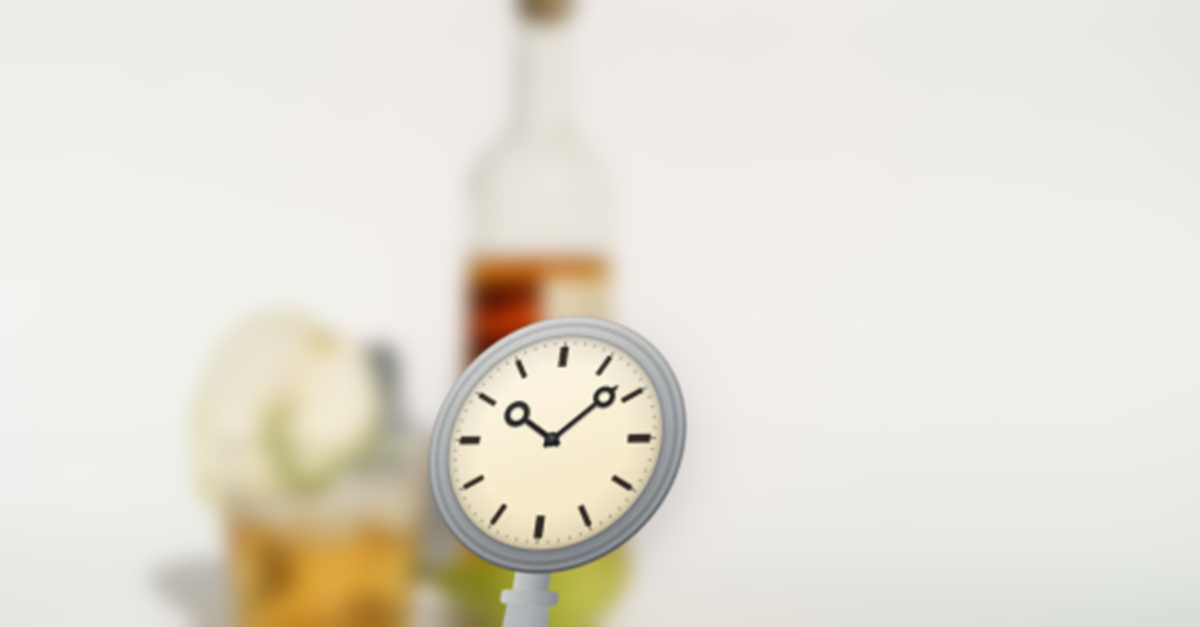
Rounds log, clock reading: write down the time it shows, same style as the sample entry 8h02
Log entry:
10h08
